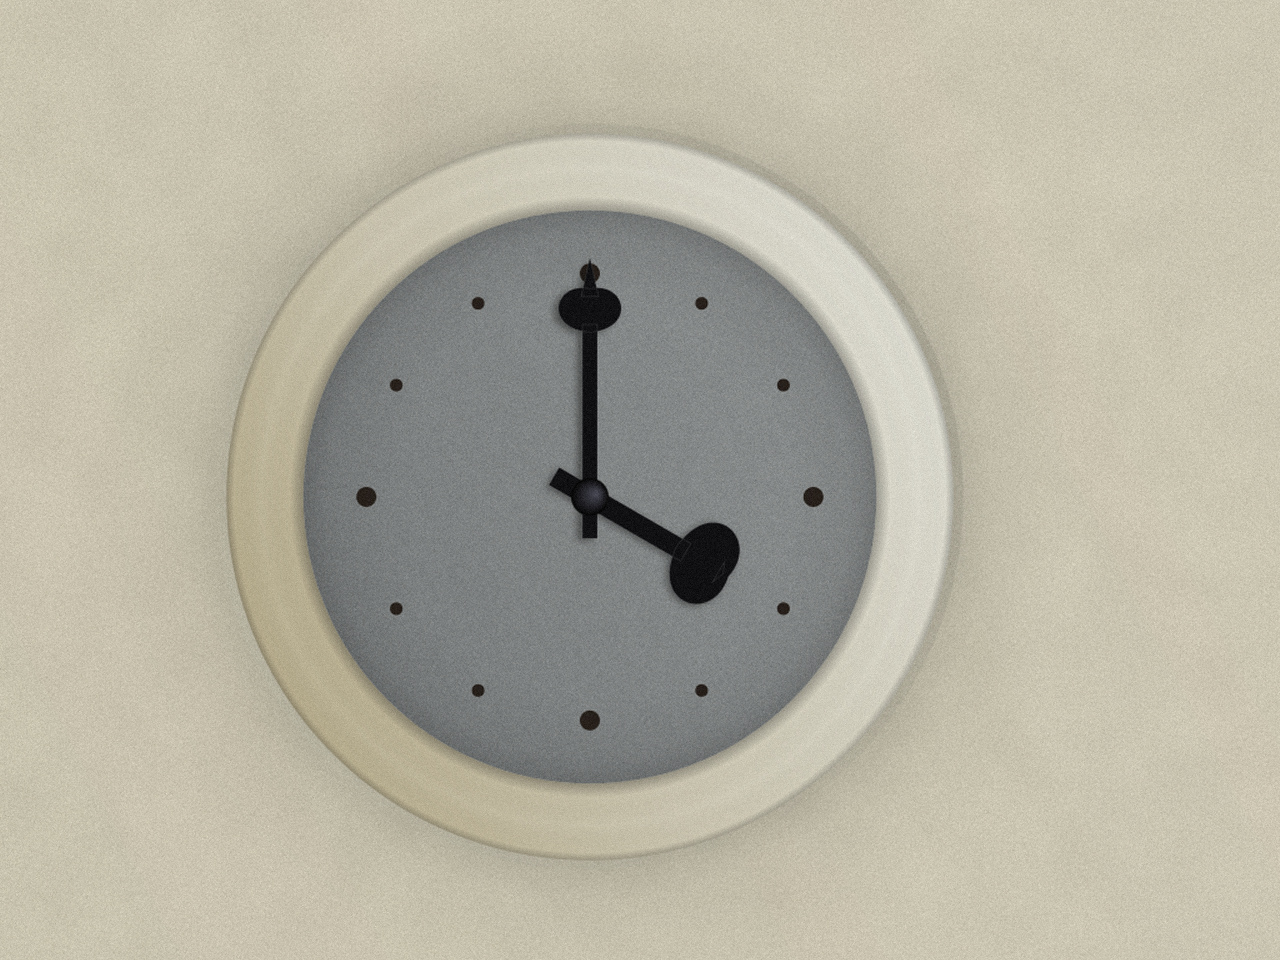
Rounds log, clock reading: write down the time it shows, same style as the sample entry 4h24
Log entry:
4h00
